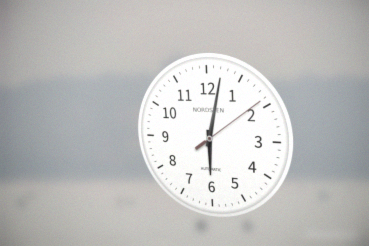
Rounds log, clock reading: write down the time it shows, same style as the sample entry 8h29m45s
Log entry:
6h02m09s
